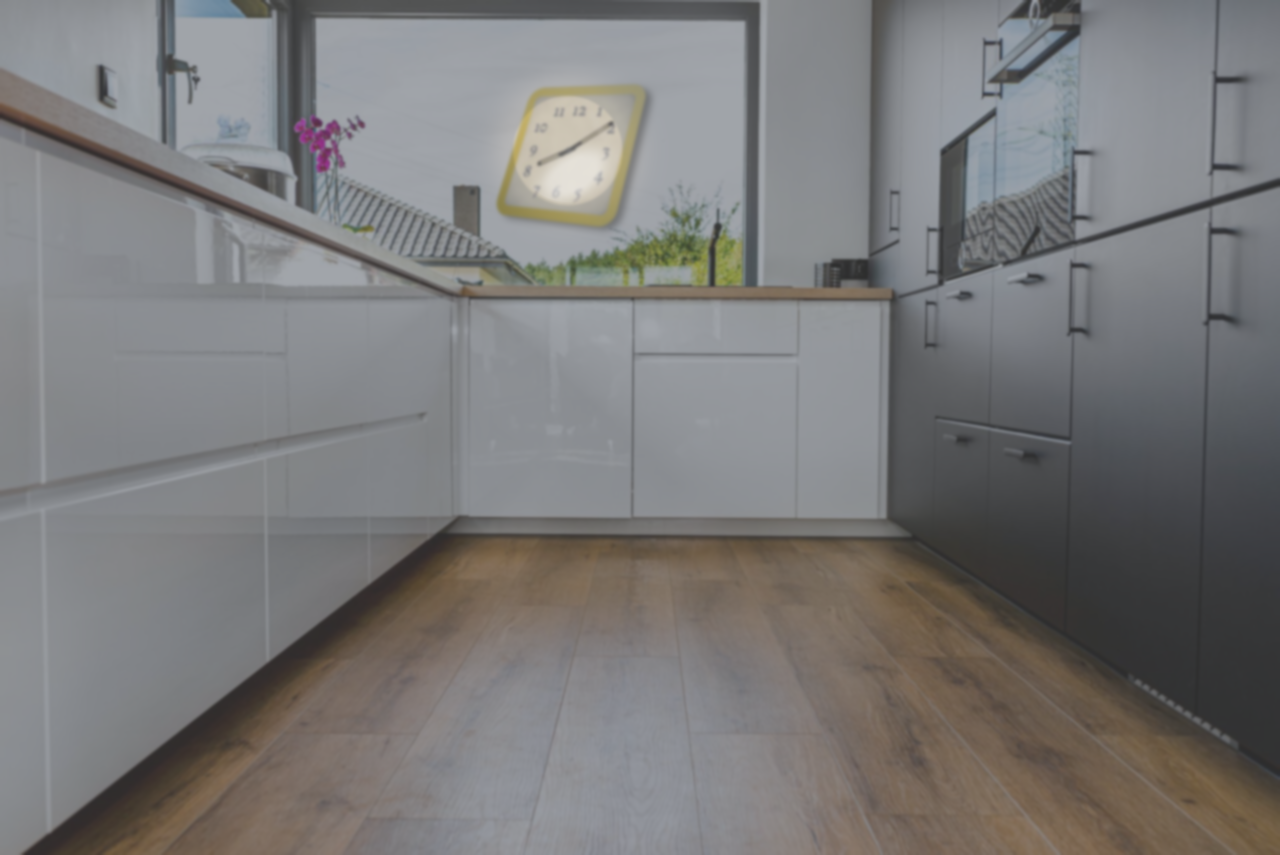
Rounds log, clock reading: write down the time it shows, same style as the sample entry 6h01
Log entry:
8h09
